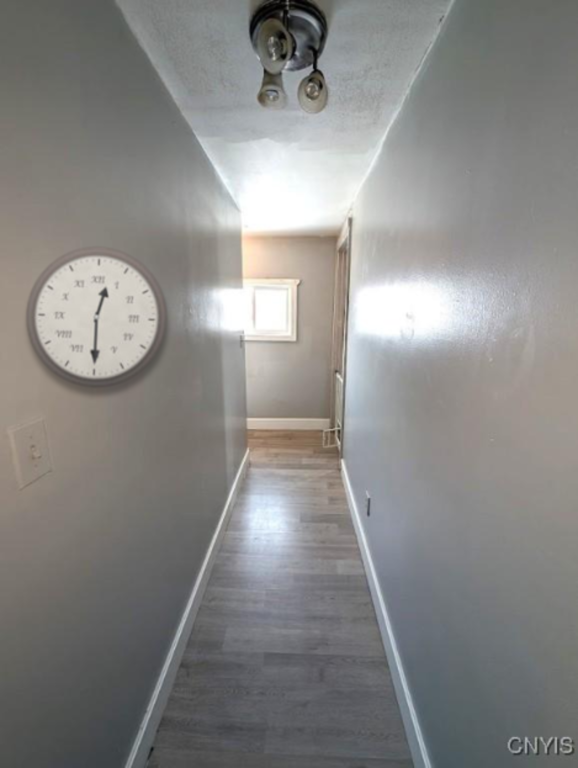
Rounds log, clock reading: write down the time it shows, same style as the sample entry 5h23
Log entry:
12h30
